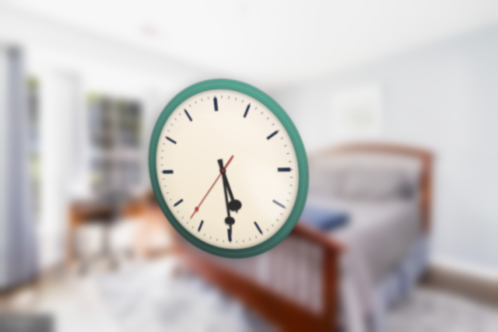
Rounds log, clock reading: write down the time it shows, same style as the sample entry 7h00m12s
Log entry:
5h29m37s
